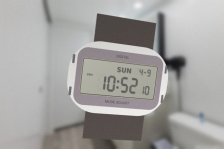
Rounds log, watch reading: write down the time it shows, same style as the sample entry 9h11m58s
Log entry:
10h52m10s
